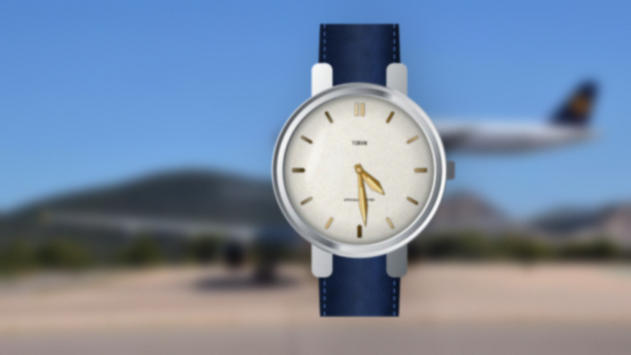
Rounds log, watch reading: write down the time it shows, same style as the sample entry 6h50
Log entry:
4h29
